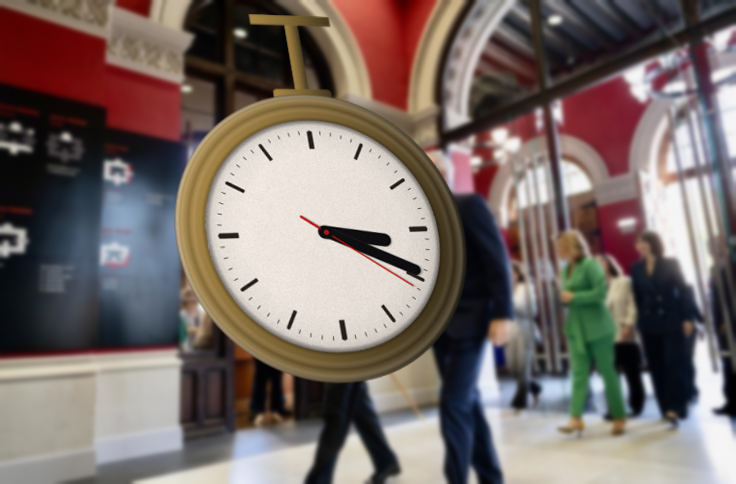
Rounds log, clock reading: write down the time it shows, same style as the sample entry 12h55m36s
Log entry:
3h19m21s
